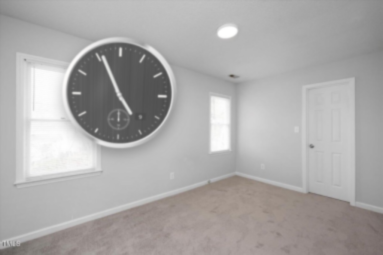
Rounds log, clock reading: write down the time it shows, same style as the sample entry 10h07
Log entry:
4h56
